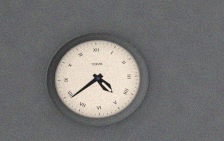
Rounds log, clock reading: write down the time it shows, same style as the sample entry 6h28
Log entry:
4h39
